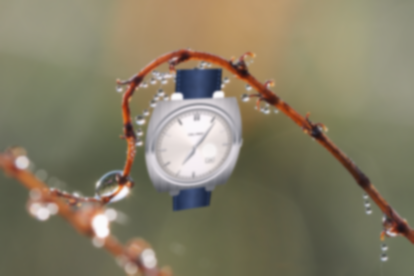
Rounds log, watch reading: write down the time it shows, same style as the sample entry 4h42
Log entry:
7h06
